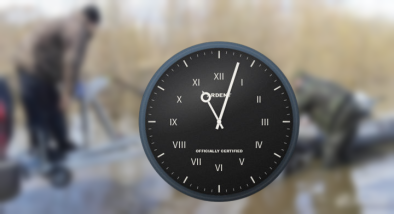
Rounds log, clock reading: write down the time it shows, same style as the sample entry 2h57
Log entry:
11h03
